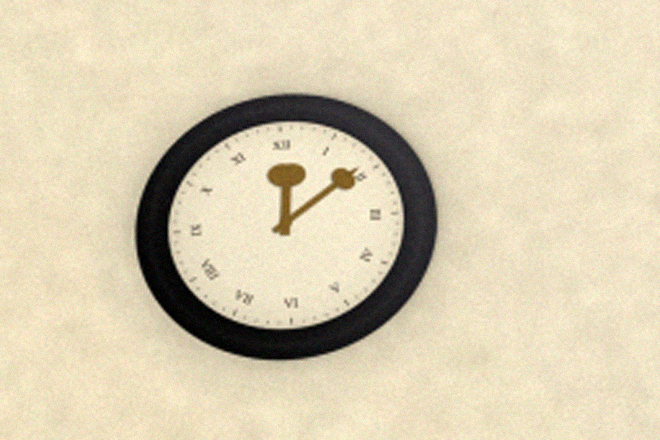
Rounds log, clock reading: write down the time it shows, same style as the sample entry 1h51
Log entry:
12h09
